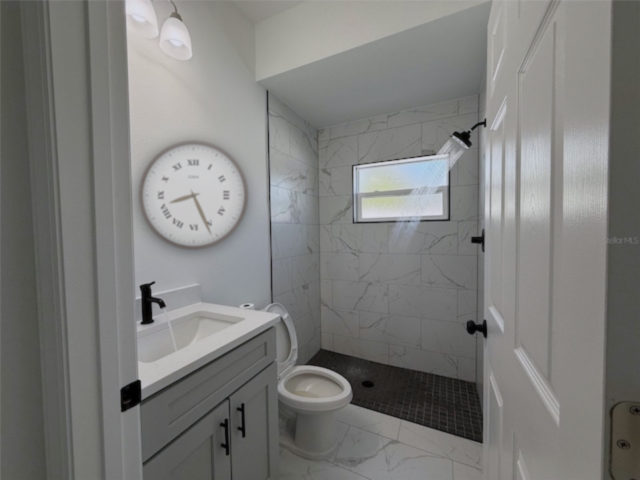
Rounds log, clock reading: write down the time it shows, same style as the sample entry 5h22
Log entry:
8h26
